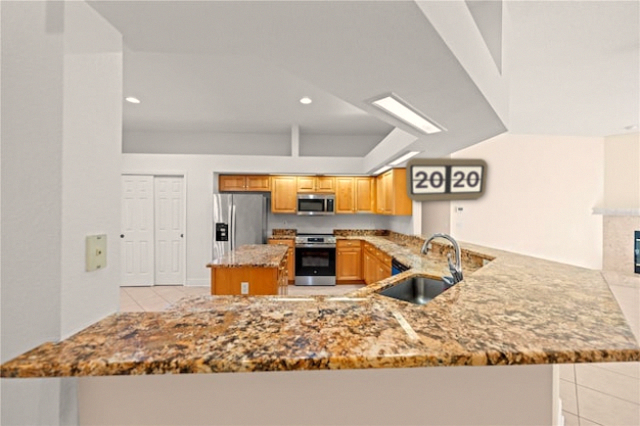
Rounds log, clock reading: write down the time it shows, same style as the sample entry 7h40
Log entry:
20h20
